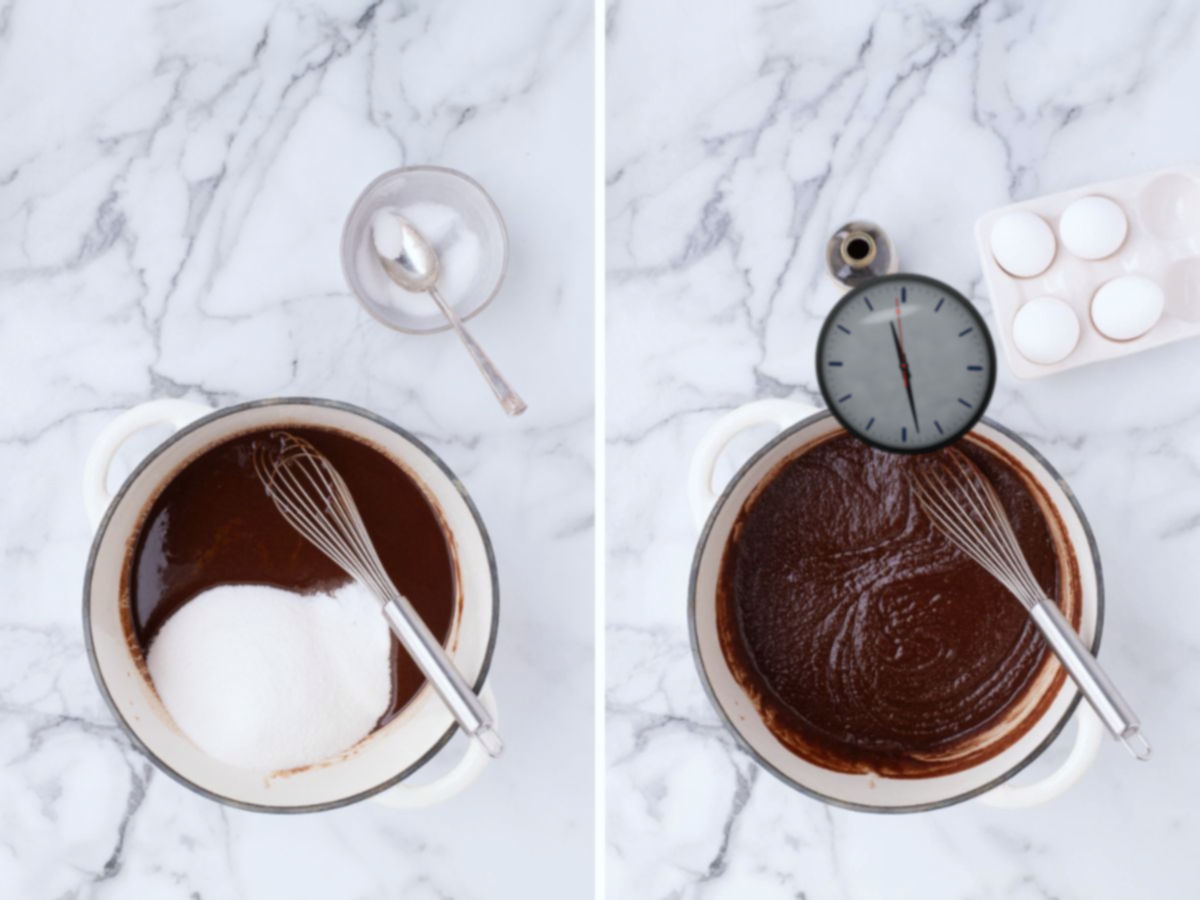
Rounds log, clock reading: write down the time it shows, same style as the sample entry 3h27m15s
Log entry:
11h27m59s
